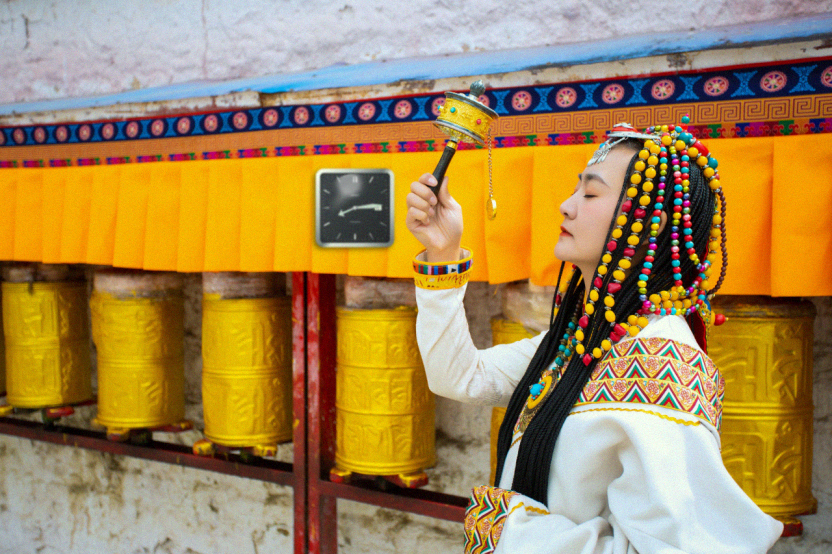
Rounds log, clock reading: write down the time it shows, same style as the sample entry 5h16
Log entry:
8h14
